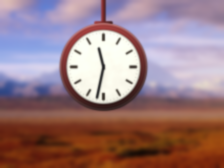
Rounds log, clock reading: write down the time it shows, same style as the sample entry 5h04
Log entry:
11h32
